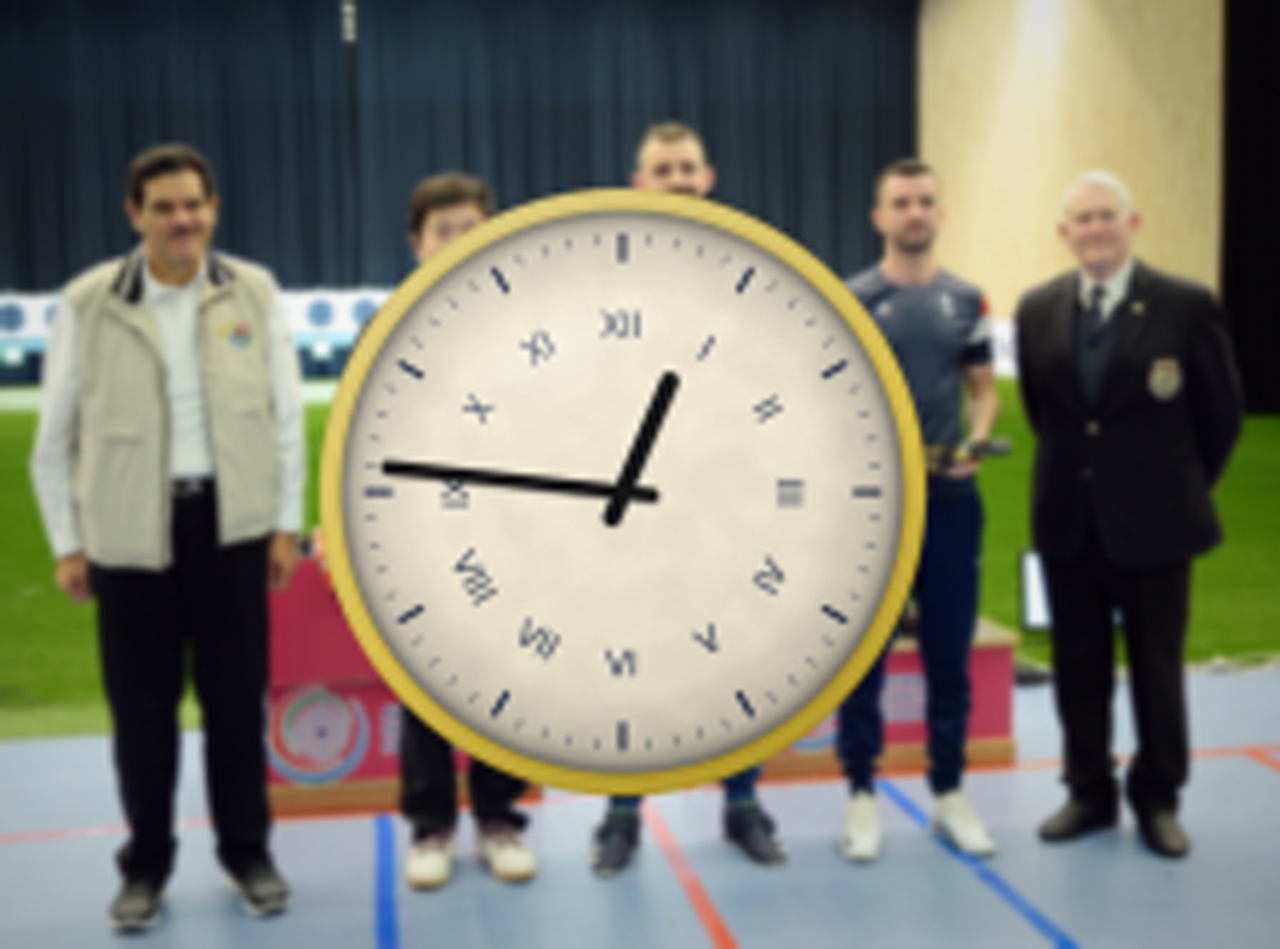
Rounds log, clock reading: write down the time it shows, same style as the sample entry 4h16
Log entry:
12h46
